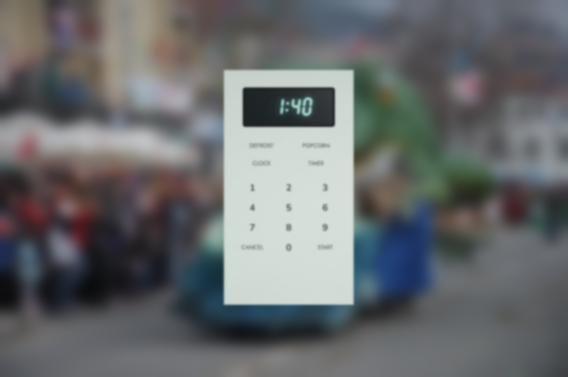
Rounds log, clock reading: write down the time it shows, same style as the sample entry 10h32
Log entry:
1h40
